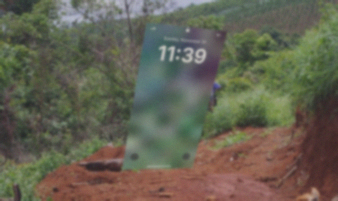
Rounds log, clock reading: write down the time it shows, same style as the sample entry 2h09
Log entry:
11h39
